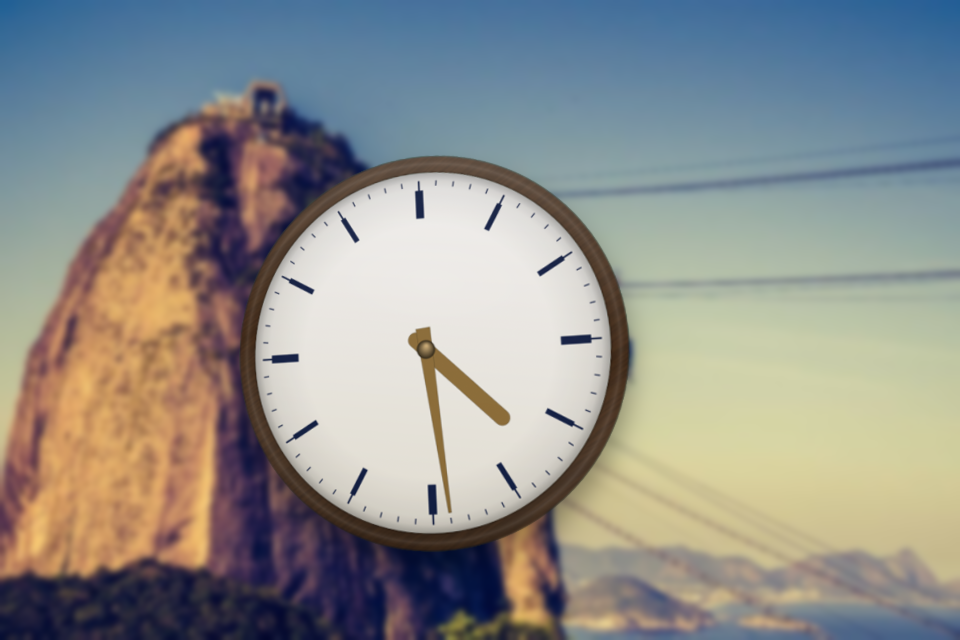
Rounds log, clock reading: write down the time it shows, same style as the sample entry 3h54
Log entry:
4h29
